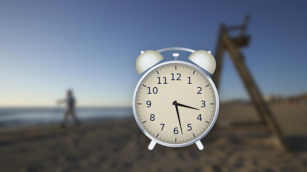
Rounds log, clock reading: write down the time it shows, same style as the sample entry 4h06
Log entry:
3h28
